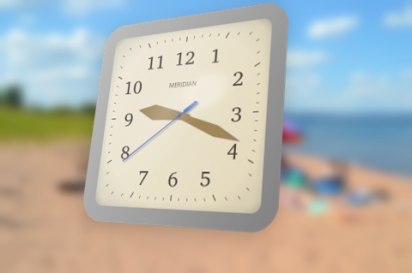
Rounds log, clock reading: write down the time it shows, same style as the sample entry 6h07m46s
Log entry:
9h18m39s
